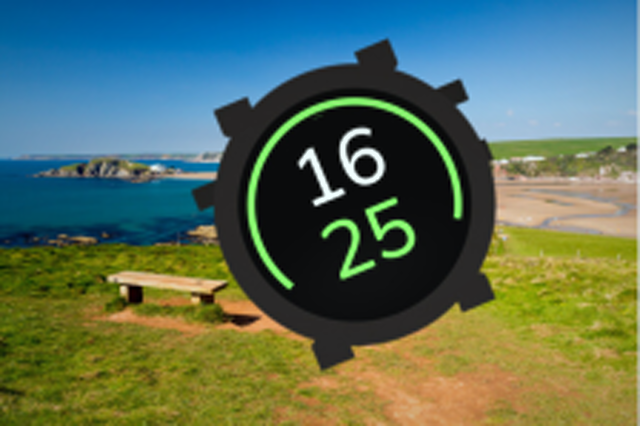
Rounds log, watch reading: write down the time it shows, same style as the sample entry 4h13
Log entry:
16h25
